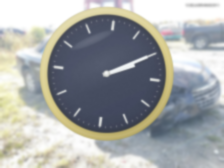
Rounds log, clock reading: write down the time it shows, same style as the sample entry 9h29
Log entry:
2h10
